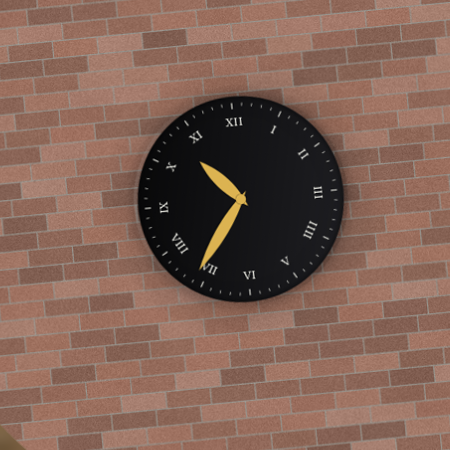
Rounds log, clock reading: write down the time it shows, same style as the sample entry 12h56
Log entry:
10h36
